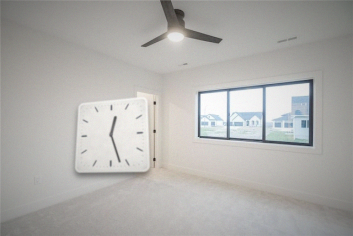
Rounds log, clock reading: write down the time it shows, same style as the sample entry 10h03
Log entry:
12h27
